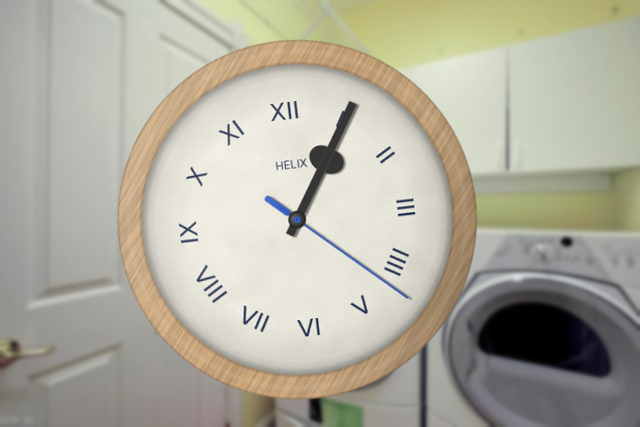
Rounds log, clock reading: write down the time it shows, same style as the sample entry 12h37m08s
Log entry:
1h05m22s
